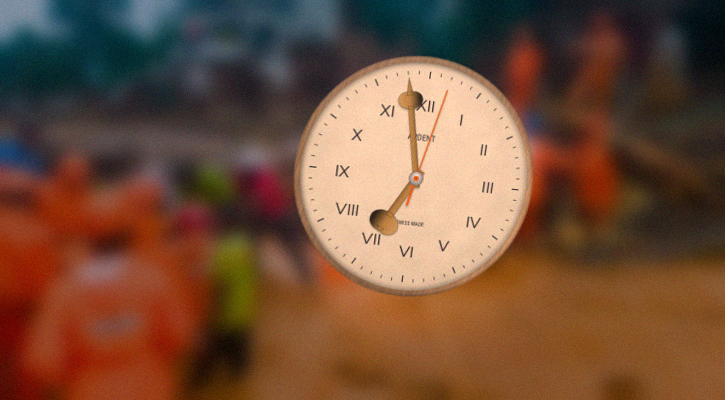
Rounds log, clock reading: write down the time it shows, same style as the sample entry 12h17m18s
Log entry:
6h58m02s
